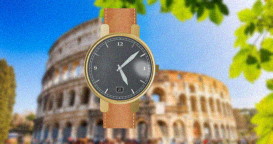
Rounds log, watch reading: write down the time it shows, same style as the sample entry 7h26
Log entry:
5h08
